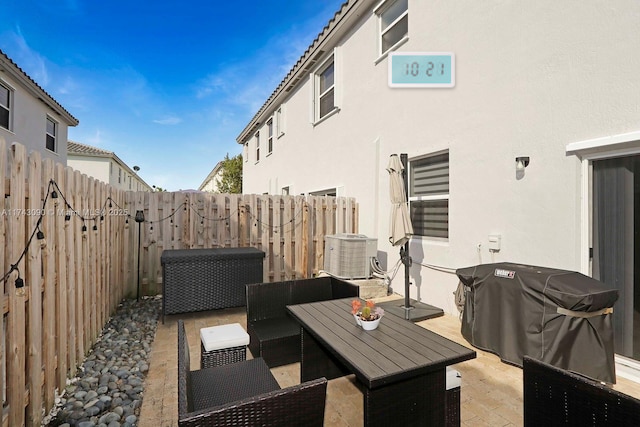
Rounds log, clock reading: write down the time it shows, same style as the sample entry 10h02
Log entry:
10h21
